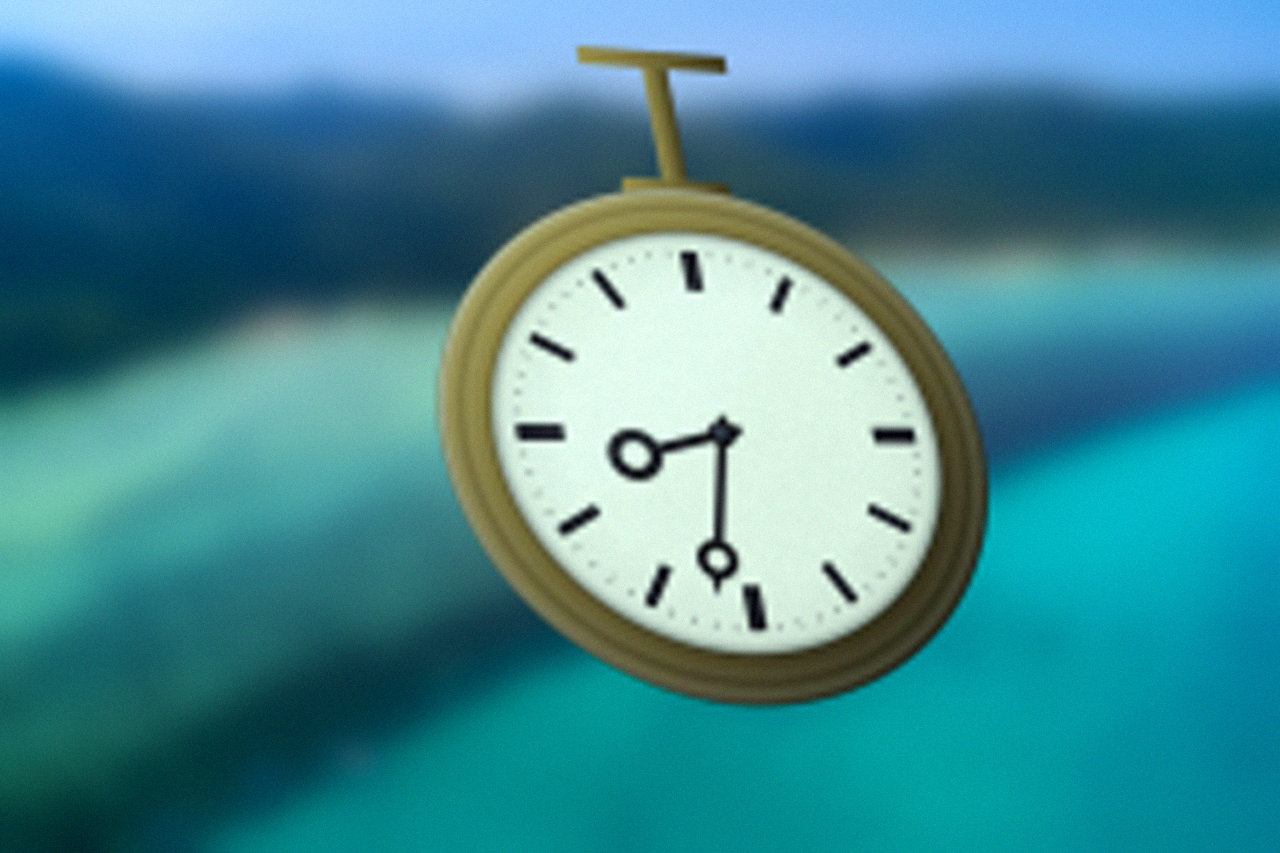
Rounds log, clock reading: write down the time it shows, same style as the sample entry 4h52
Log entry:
8h32
